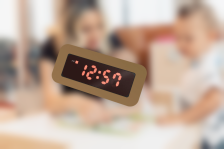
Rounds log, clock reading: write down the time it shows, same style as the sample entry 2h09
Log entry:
12h57
